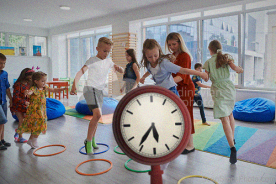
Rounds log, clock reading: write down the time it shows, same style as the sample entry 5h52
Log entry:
5h36
